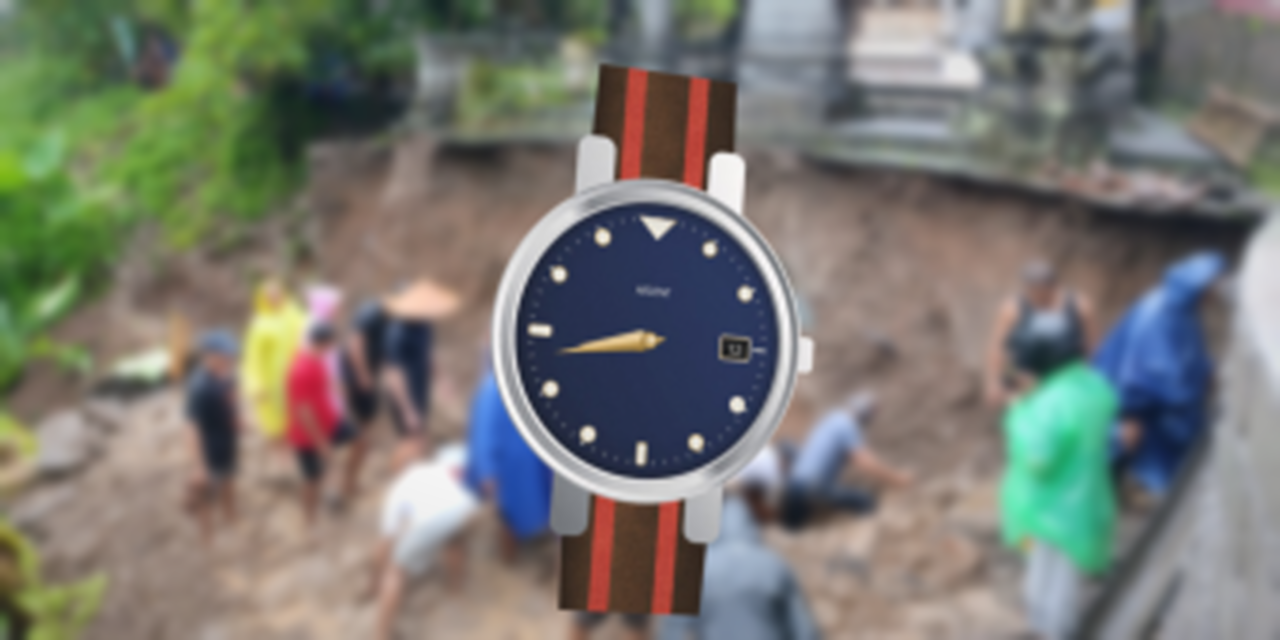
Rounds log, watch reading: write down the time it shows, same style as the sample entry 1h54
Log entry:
8h43
